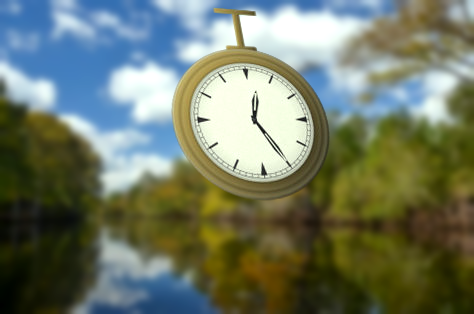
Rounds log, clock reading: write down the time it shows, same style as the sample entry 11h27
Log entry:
12h25
